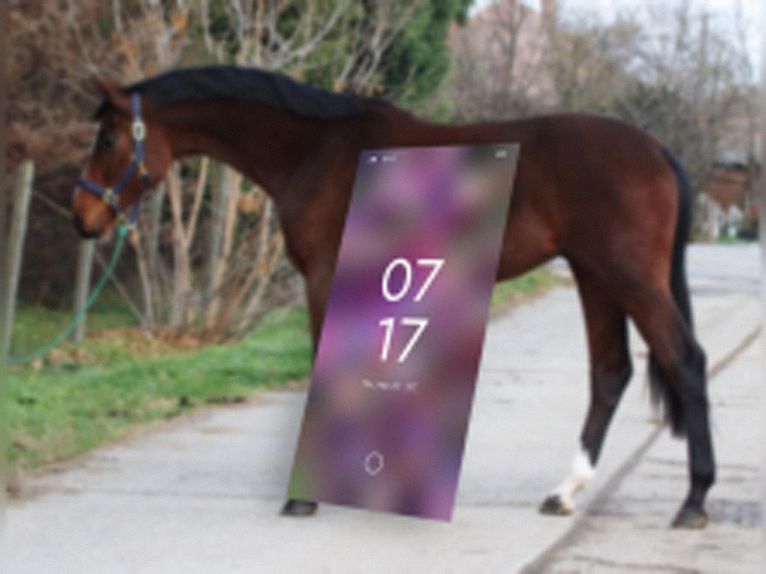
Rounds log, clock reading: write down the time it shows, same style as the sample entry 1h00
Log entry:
7h17
